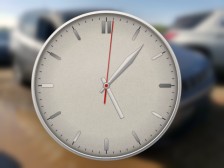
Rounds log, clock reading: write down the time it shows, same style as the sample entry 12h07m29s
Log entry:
5h07m01s
